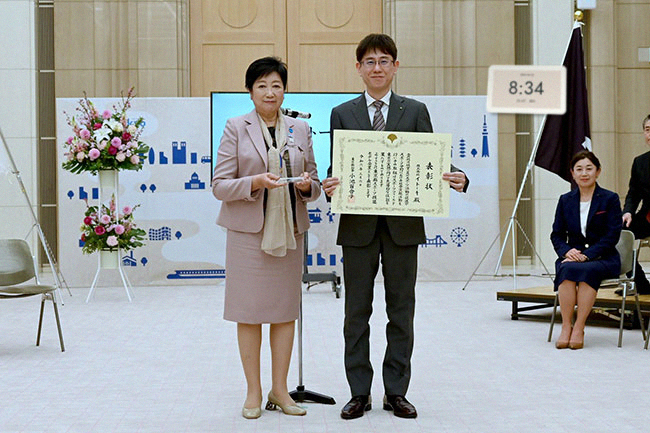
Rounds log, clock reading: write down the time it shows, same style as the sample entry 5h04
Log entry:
8h34
